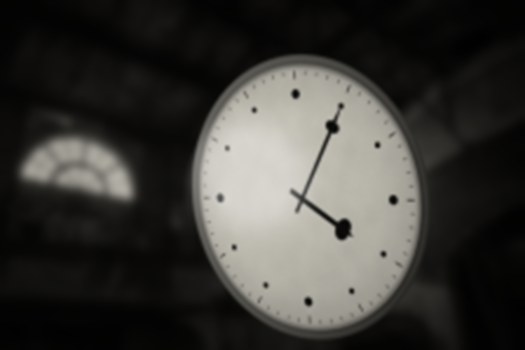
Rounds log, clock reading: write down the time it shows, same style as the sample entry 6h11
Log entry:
4h05
